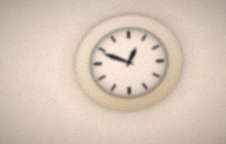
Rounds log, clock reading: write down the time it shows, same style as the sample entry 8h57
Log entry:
12h49
